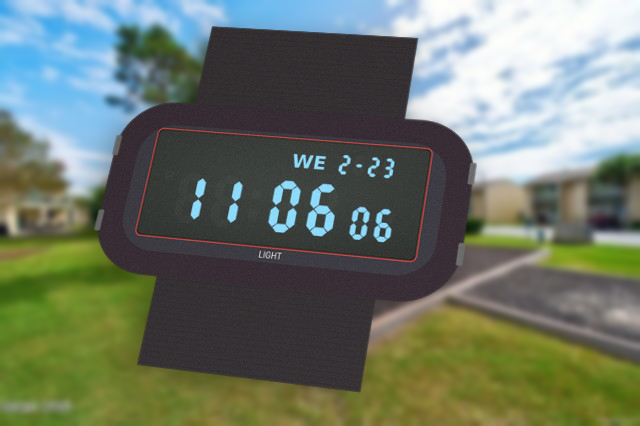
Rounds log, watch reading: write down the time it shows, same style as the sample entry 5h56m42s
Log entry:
11h06m06s
